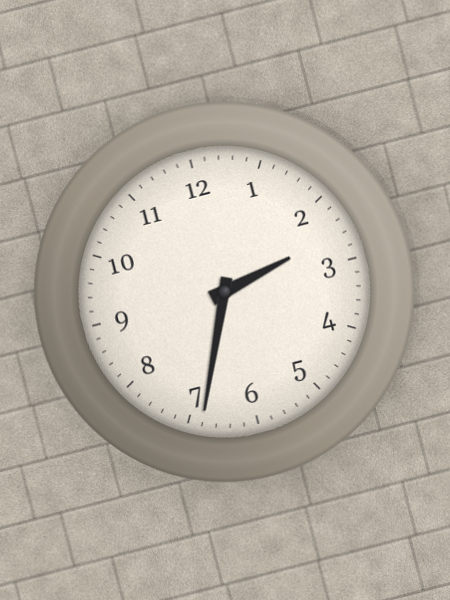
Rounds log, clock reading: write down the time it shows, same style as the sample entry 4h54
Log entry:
2h34
